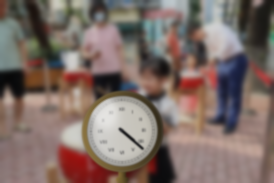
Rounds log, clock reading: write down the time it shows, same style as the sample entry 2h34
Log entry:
4h22
